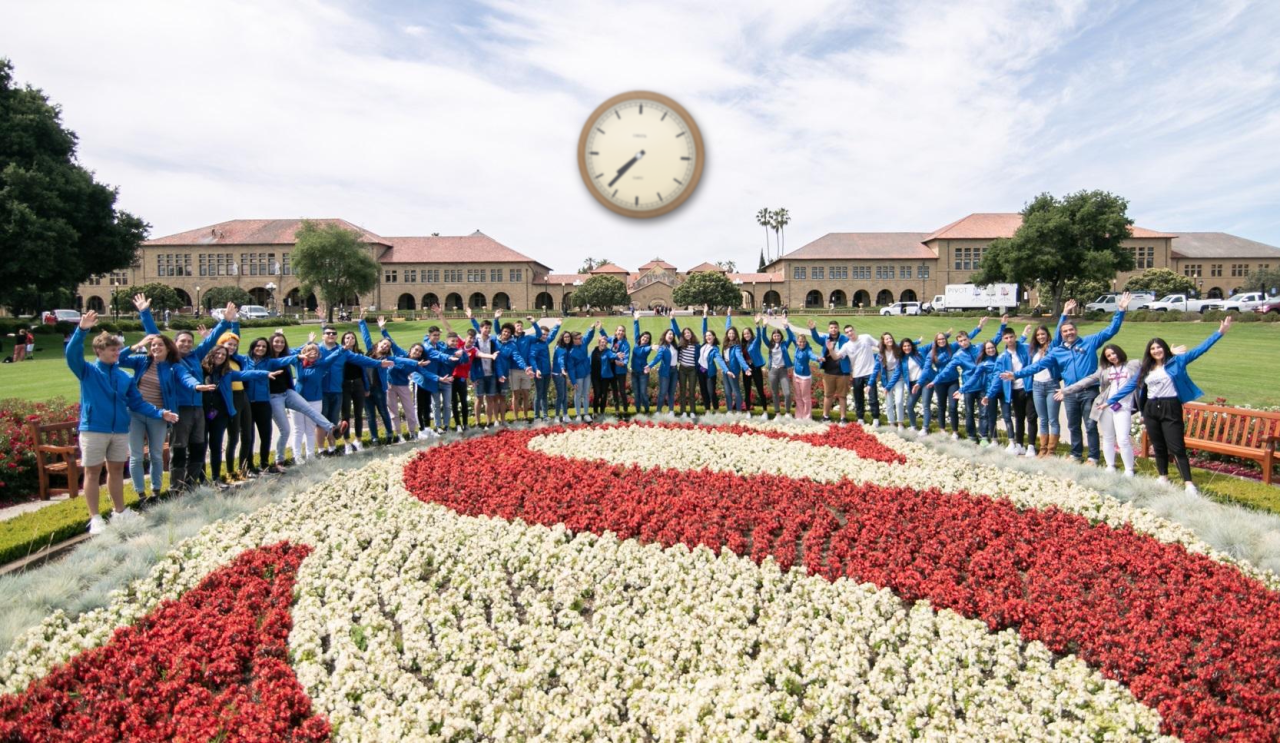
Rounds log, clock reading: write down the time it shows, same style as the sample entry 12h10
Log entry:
7h37
